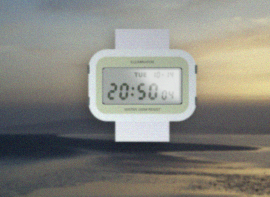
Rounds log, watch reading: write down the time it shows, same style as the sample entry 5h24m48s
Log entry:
20h50m04s
